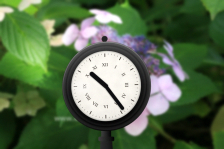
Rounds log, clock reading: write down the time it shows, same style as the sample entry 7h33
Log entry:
10h24
